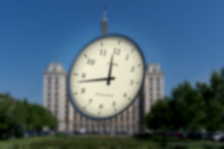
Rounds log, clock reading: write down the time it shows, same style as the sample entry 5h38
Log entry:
11h43
